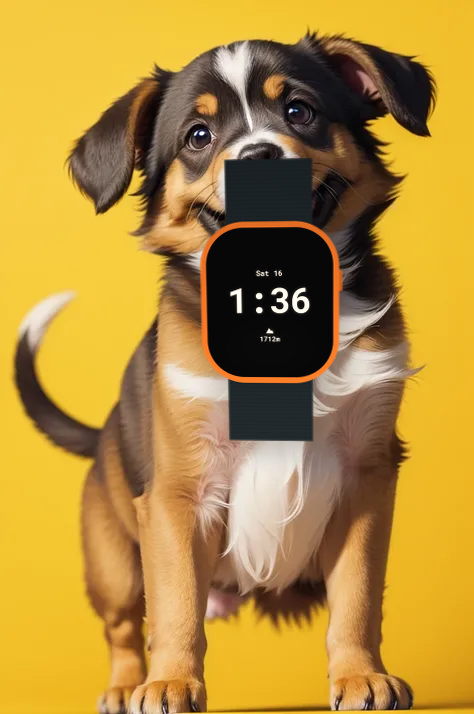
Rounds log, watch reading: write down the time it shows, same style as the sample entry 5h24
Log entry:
1h36
